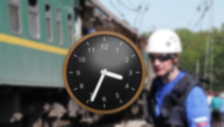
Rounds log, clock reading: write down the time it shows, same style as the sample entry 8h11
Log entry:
3h34
